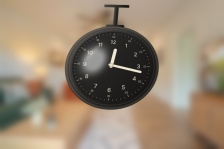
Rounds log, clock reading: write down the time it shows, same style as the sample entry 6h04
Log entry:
12h17
